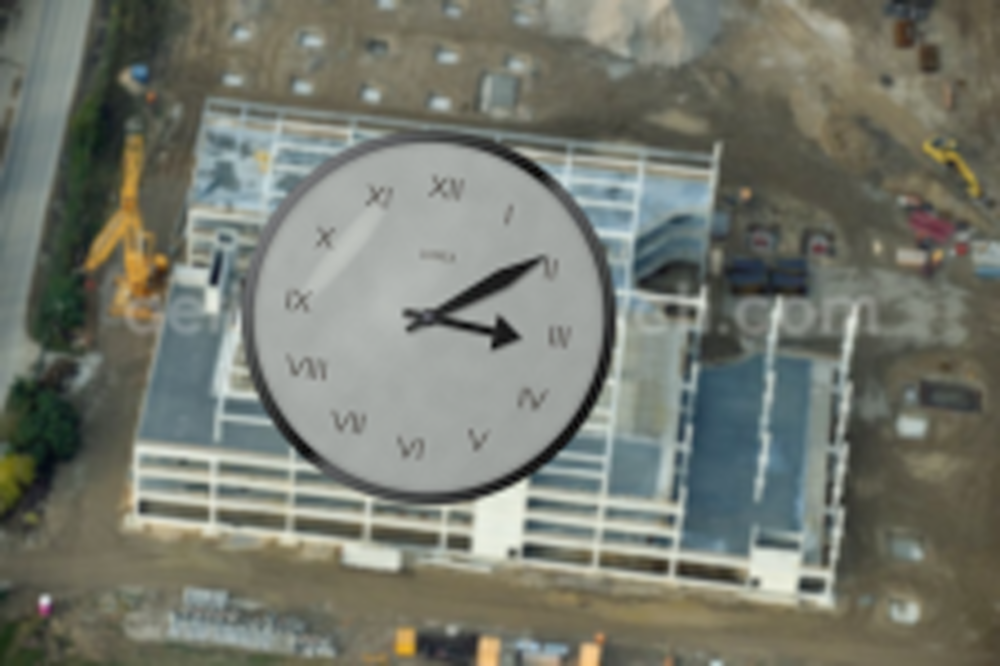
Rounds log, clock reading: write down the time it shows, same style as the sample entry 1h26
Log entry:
3h09
